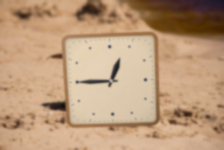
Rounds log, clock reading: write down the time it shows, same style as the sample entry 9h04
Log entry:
12h45
